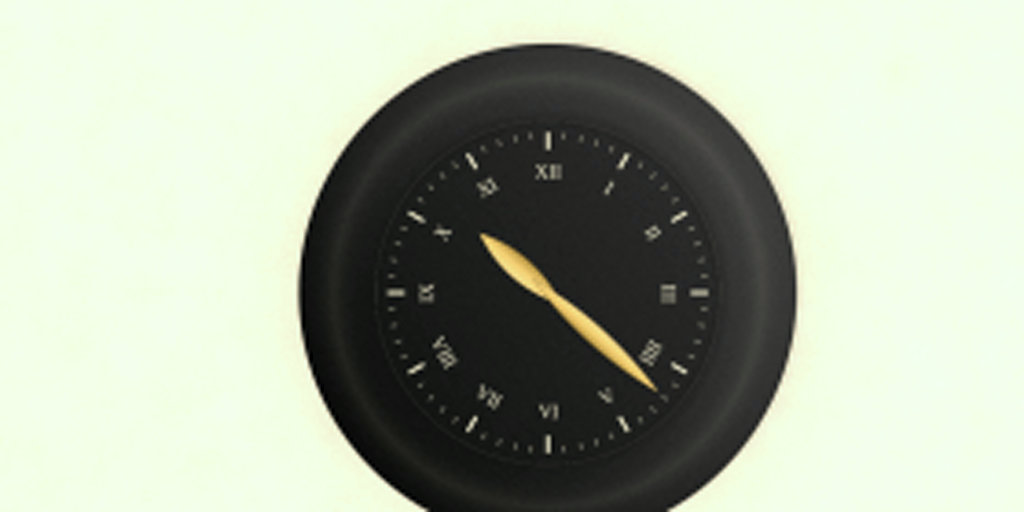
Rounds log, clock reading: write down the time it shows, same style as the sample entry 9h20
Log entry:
10h22
